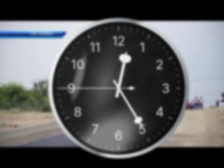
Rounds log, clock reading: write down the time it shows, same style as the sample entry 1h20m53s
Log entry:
12h24m45s
